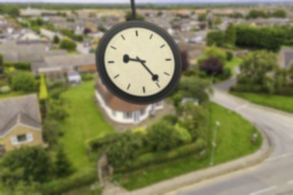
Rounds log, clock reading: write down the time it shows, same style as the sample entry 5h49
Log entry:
9h24
